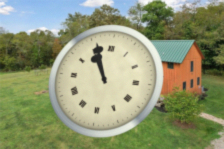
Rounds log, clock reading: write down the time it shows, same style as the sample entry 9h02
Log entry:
10h56
